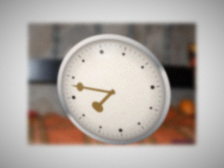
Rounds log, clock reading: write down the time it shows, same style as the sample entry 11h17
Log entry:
7h48
